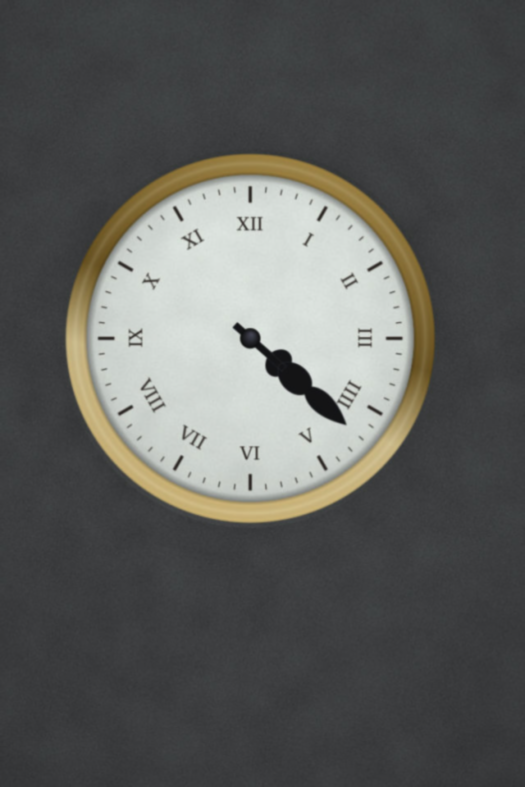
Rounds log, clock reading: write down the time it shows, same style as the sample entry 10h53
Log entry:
4h22
